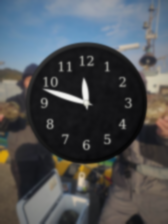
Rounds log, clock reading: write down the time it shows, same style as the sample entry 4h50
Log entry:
11h48
